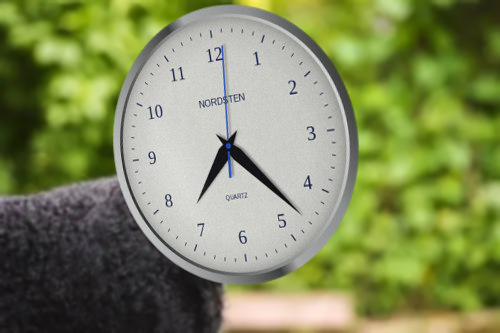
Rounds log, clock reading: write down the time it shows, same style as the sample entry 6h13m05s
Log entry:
7h23m01s
